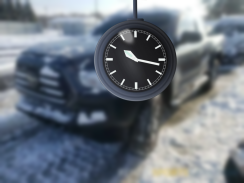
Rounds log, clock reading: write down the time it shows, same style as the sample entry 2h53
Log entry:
10h17
